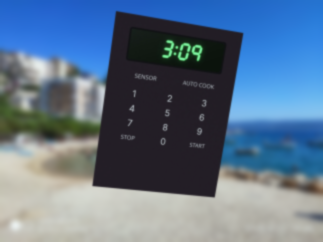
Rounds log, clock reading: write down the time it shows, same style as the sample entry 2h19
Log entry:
3h09
